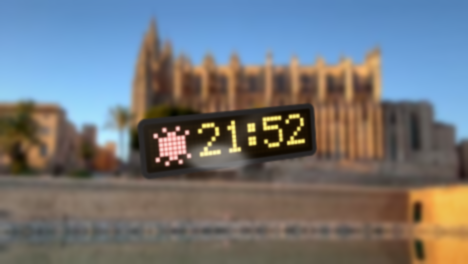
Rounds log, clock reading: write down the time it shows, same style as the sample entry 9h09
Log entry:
21h52
